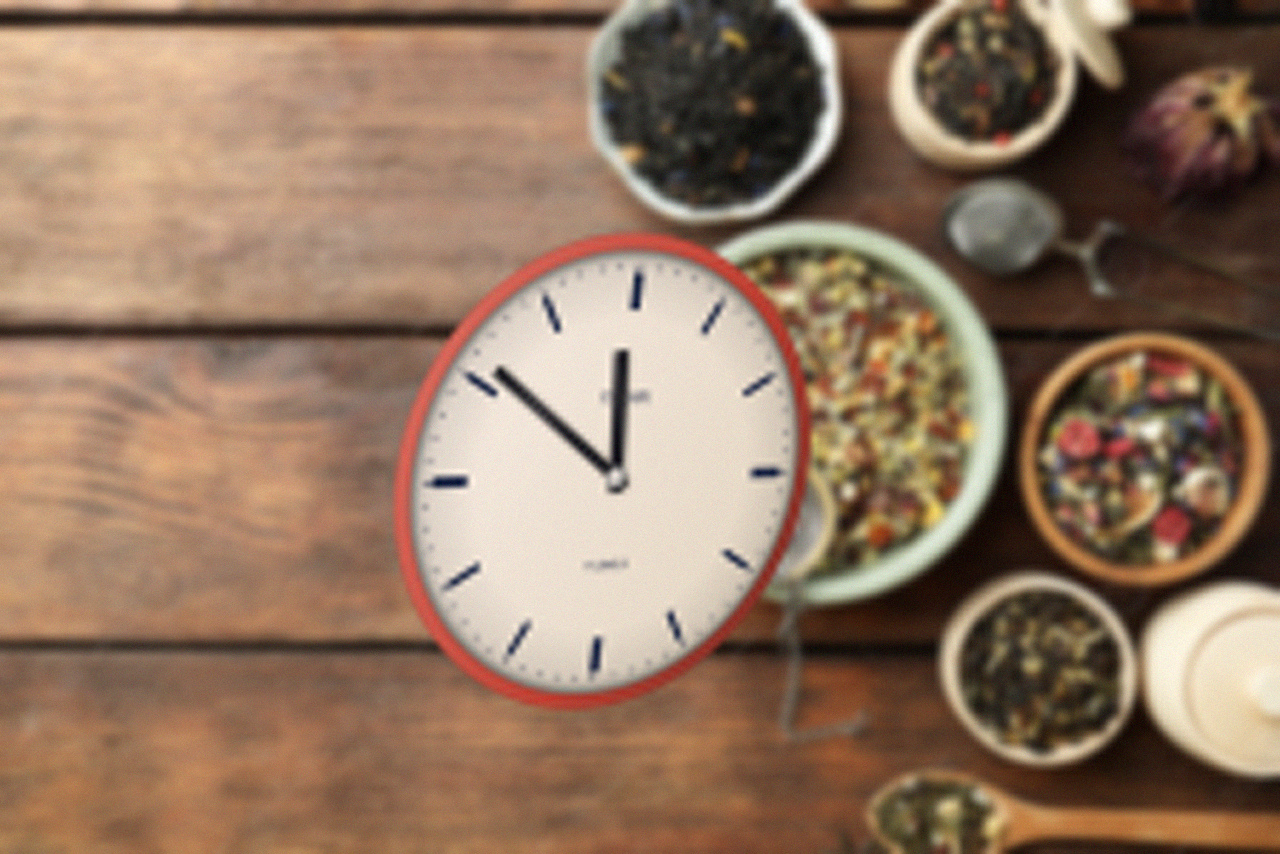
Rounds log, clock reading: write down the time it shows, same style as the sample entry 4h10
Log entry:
11h51
